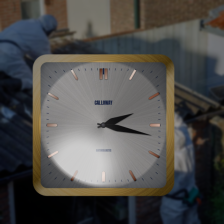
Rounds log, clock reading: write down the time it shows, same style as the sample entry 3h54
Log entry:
2h17
